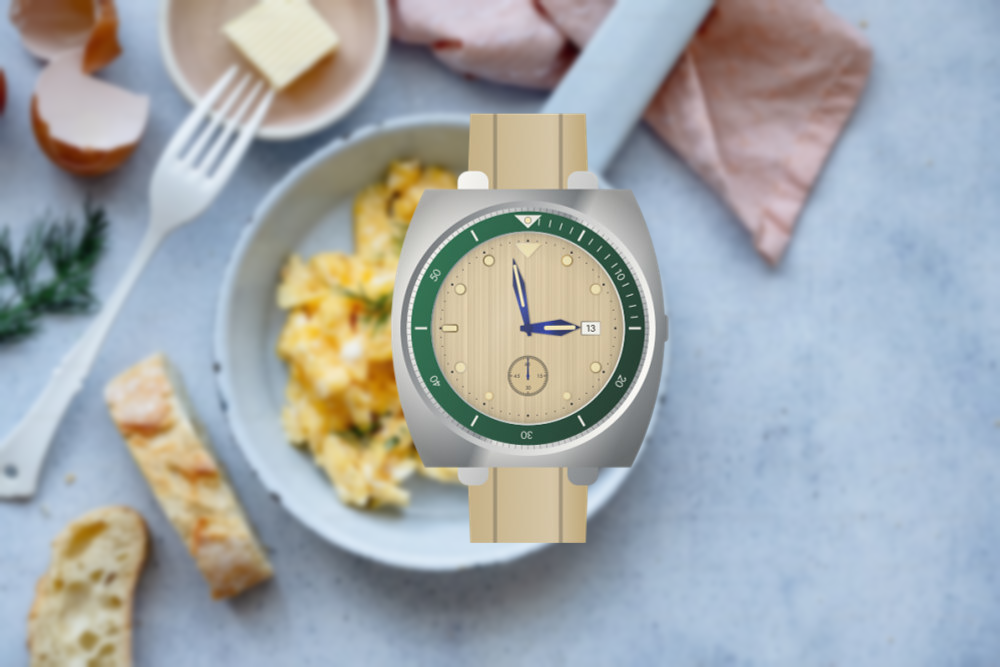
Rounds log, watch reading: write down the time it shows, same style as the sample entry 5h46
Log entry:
2h58
